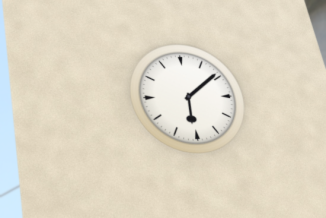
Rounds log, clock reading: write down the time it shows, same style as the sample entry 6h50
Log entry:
6h09
